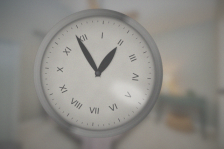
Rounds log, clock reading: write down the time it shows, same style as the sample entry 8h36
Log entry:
1h59
